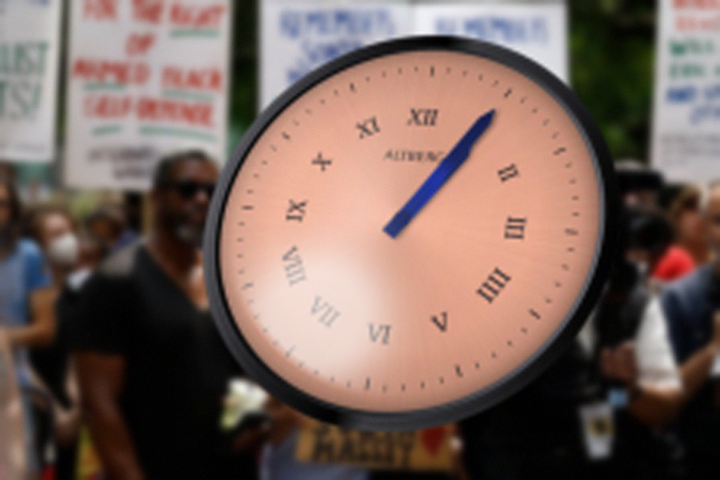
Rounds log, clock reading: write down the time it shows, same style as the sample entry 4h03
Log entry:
1h05
